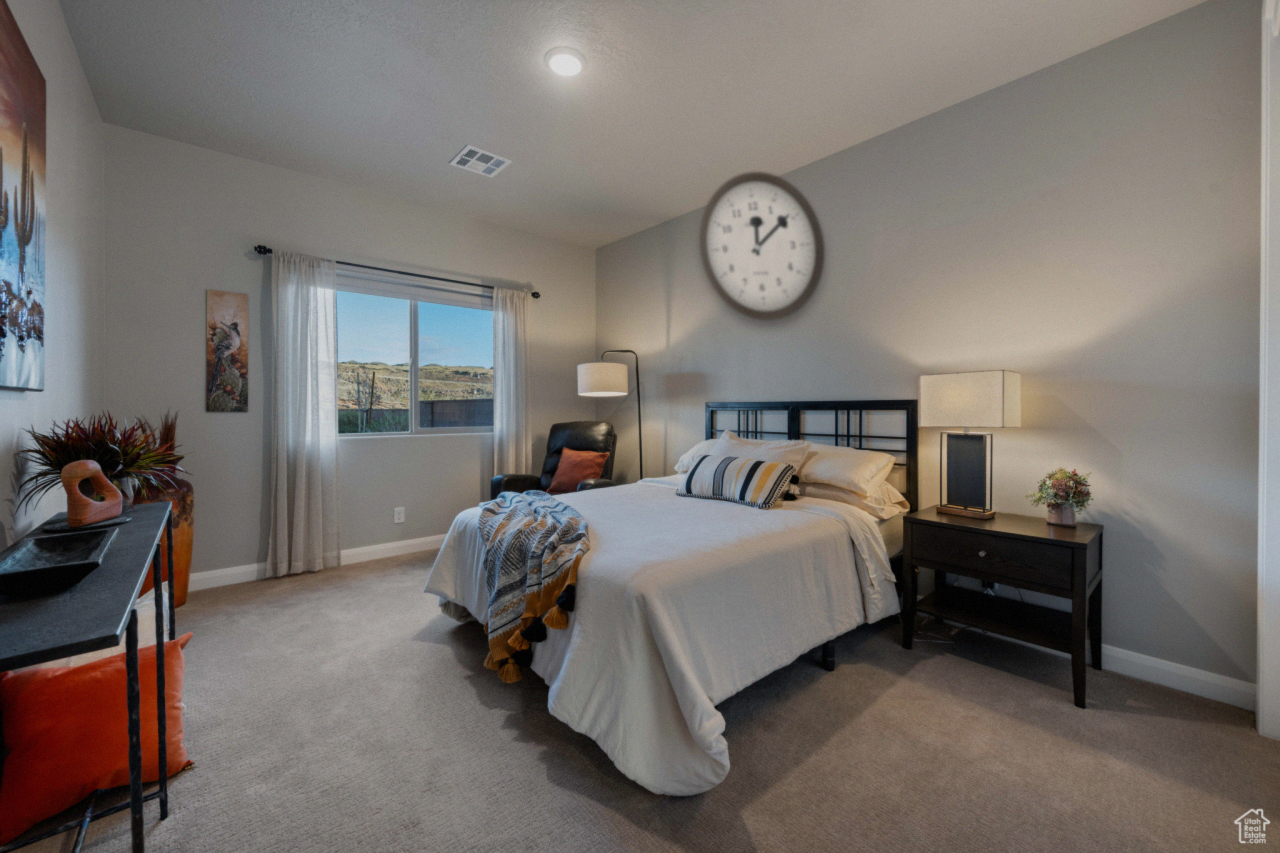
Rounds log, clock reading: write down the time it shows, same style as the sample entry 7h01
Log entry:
12h09
